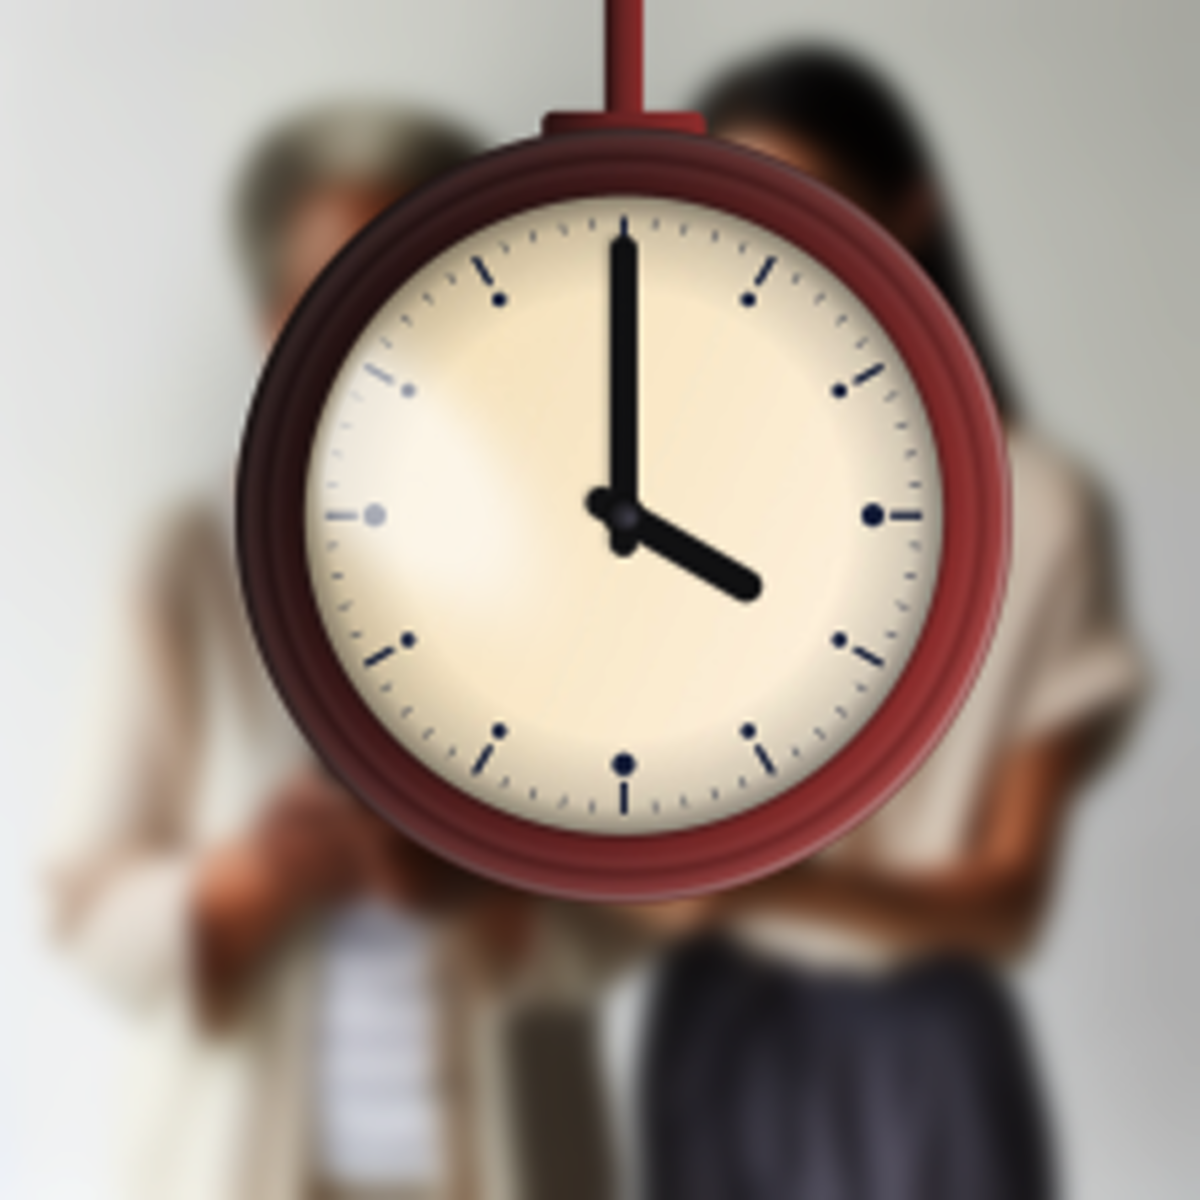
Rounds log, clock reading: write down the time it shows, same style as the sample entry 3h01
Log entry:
4h00
